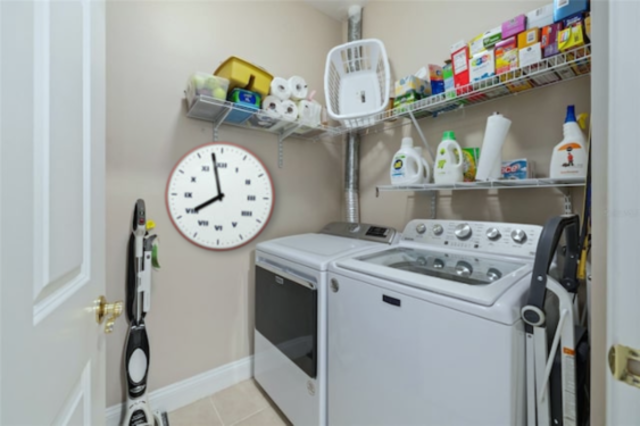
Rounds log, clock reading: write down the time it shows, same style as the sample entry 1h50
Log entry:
7h58
